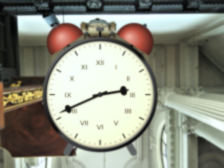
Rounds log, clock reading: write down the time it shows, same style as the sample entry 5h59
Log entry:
2h41
